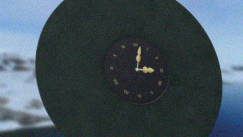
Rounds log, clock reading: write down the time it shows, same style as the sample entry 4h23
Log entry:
3h02
